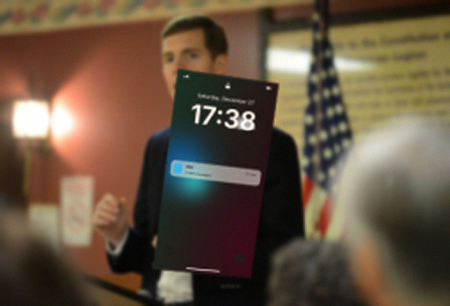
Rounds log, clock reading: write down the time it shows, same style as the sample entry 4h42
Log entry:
17h38
